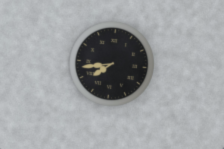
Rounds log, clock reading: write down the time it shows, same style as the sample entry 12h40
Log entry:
7h43
